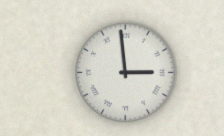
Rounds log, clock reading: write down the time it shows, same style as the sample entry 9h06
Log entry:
2h59
